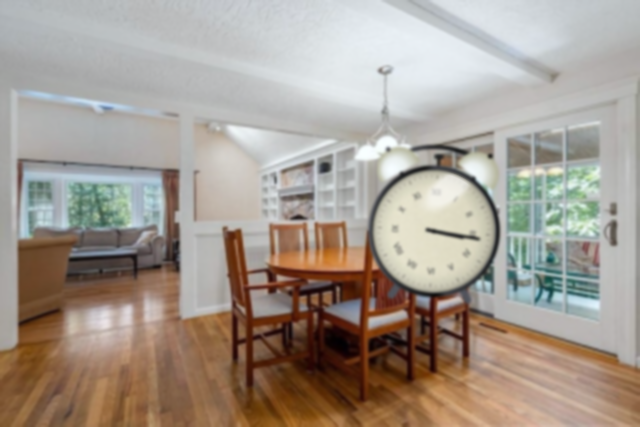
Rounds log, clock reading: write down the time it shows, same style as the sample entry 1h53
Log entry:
3h16
